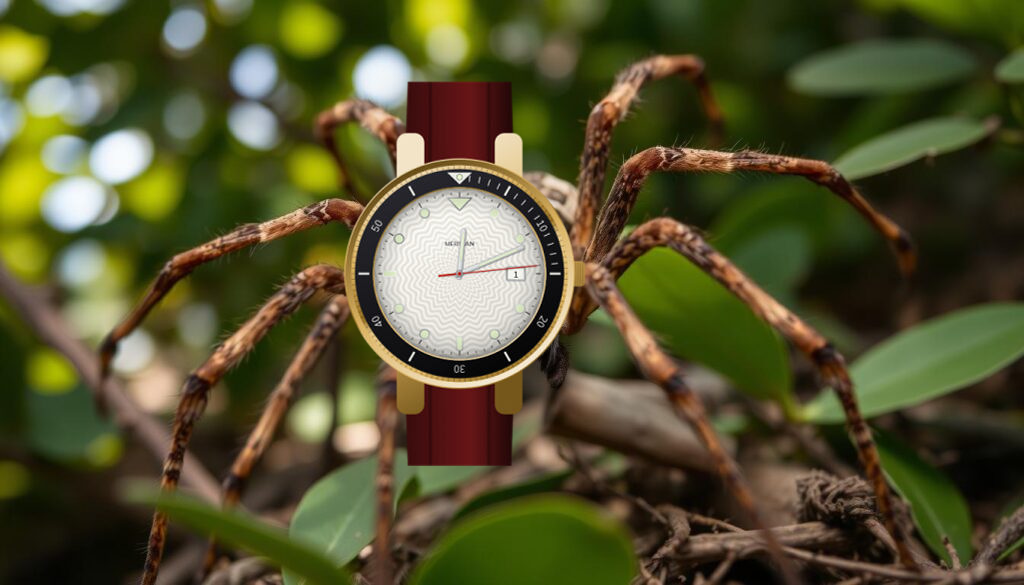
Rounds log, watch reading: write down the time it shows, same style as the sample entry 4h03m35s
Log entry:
12h11m14s
